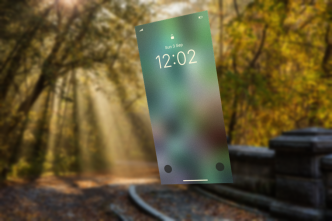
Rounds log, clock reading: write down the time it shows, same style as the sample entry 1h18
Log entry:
12h02
